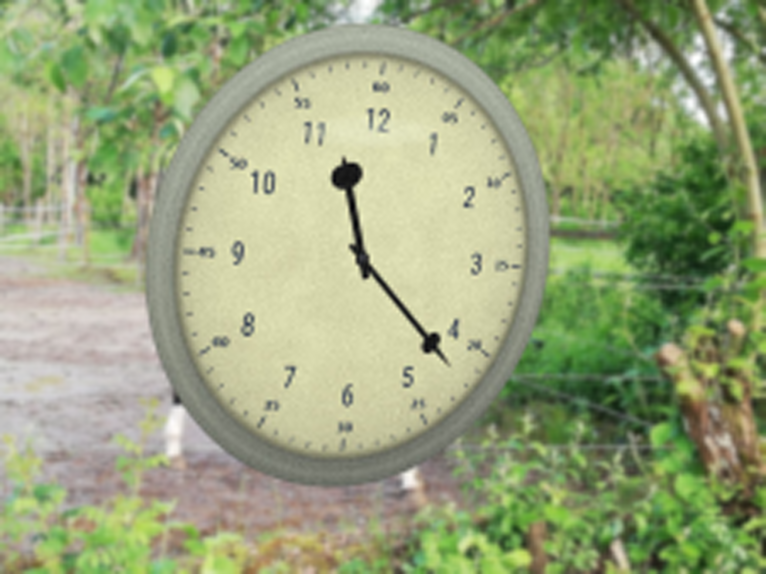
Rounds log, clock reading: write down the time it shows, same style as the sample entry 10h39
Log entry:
11h22
